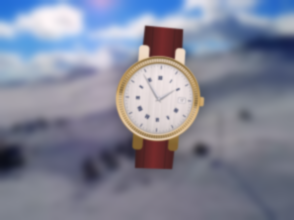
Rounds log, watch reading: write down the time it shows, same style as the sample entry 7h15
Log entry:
1h54
